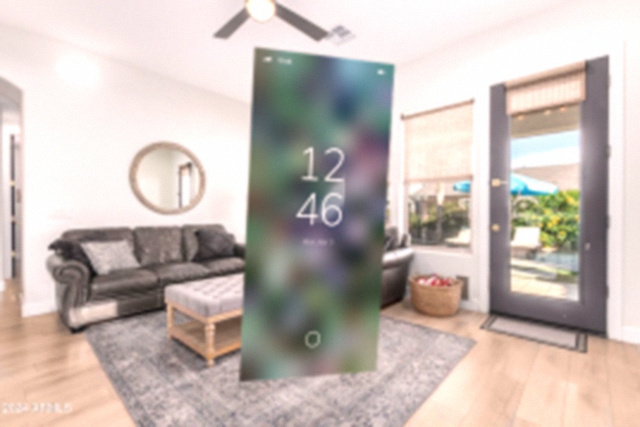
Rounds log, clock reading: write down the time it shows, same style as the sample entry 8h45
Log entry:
12h46
